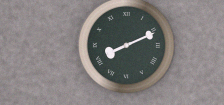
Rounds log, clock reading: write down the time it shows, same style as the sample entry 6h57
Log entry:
8h11
